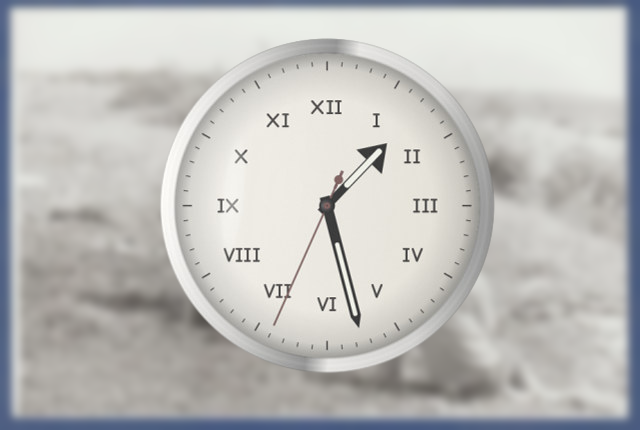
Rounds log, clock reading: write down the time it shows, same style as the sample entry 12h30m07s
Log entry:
1h27m34s
